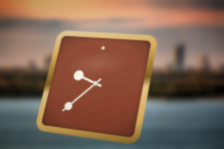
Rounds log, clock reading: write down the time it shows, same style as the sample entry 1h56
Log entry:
9h37
